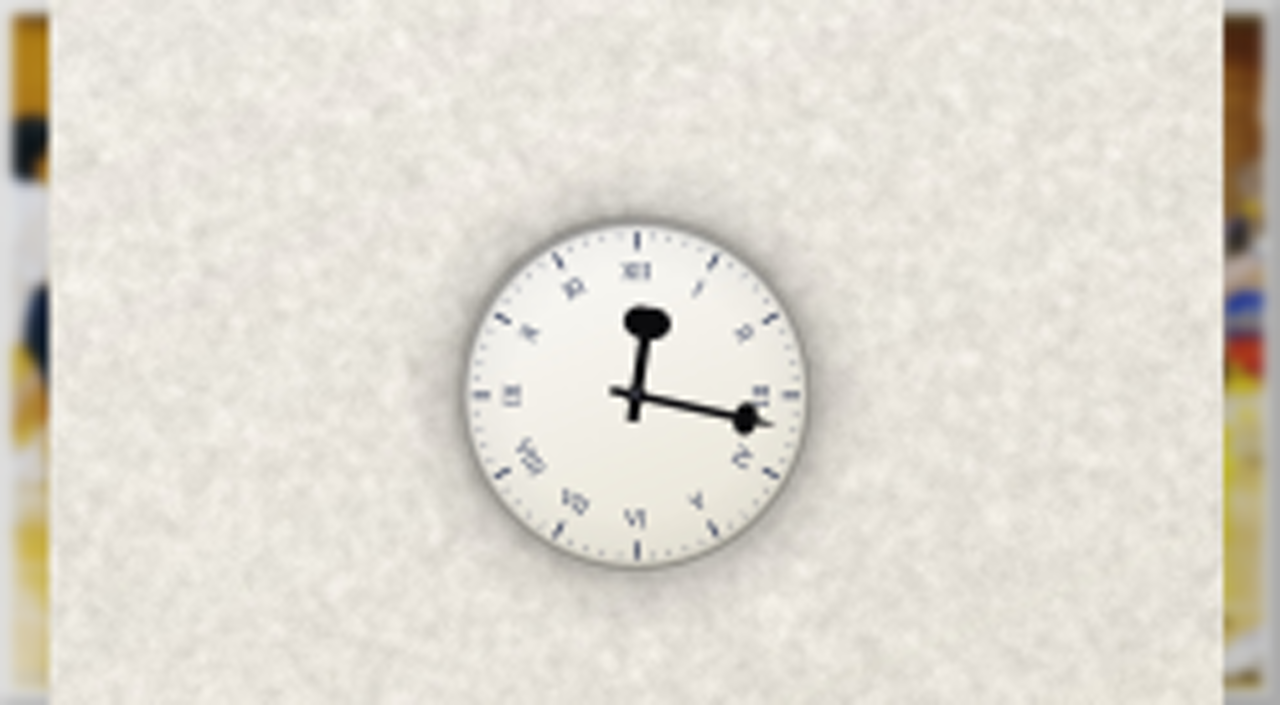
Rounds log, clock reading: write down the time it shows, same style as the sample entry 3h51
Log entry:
12h17
